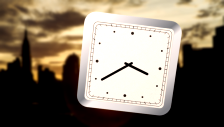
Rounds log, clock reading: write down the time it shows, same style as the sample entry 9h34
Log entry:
3h39
